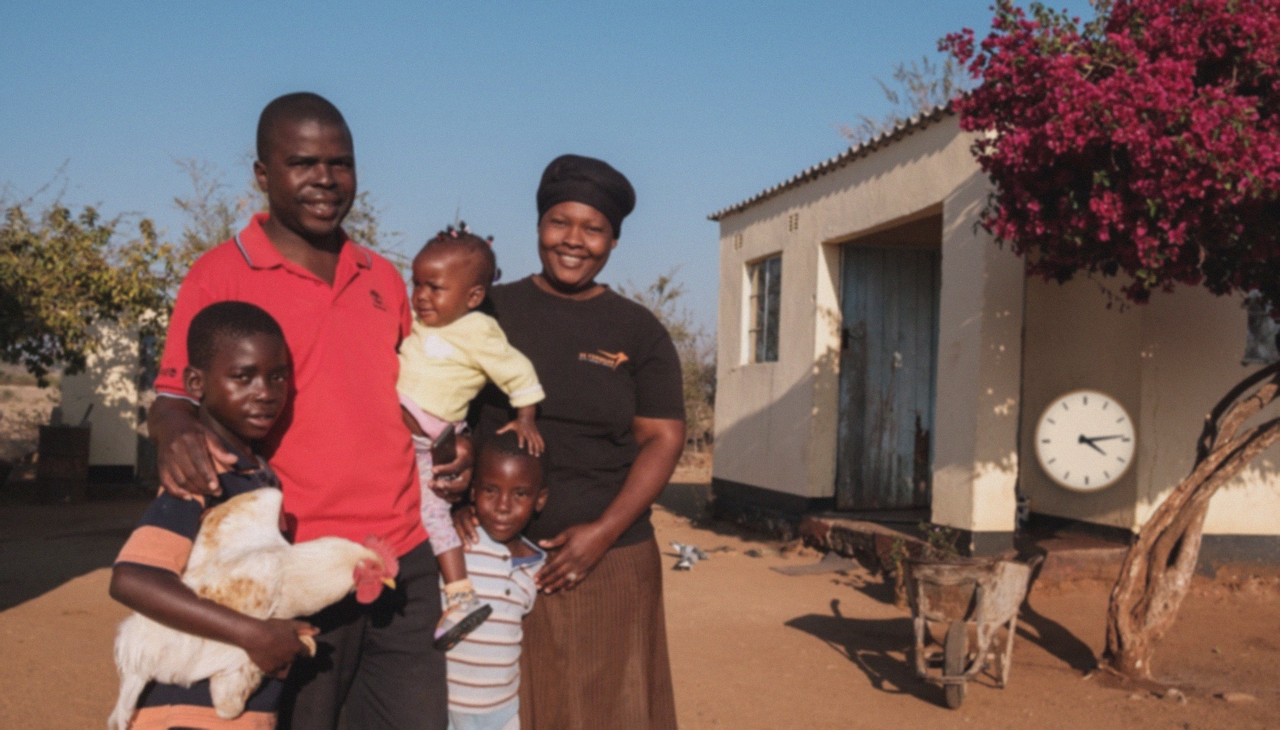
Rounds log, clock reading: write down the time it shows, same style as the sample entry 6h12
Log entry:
4h14
